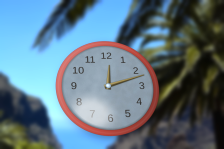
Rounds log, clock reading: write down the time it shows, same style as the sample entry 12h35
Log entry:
12h12
